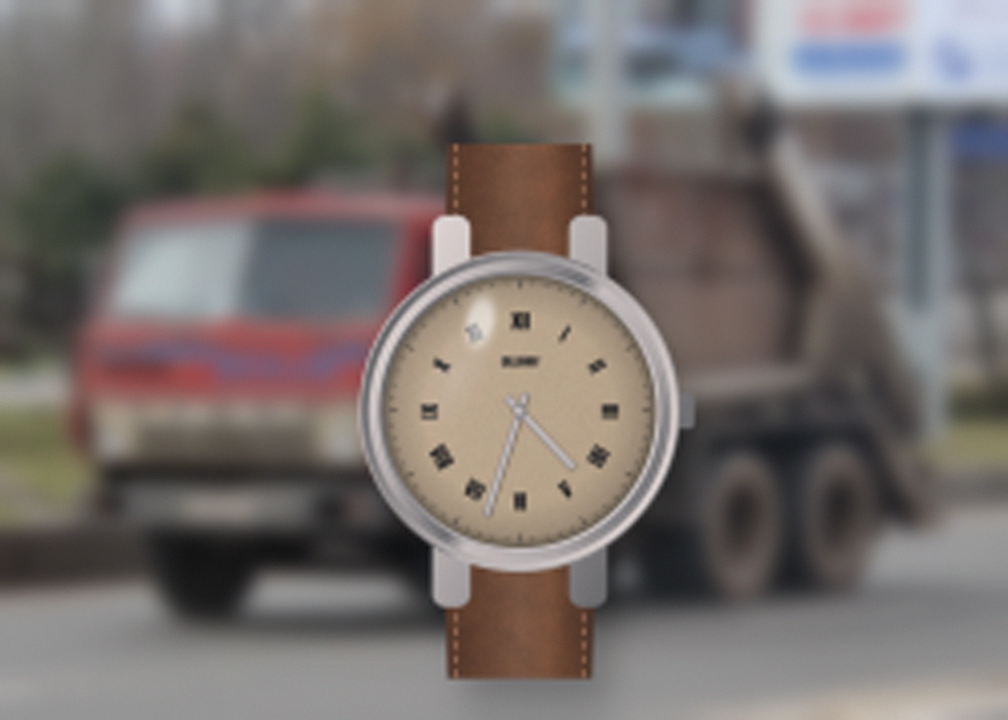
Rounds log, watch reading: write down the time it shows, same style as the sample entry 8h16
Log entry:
4h33
